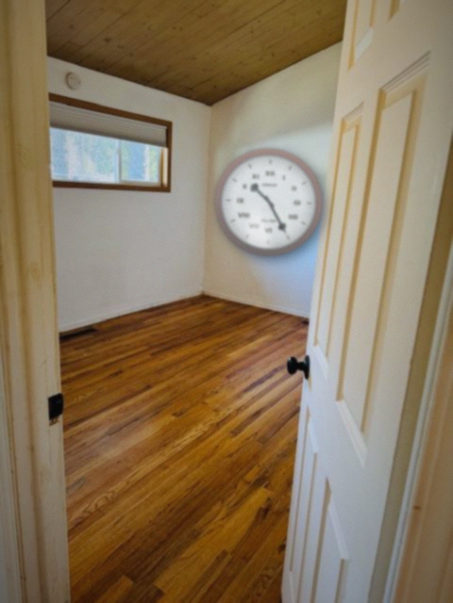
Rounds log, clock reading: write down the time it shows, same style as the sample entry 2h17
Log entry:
10h25
